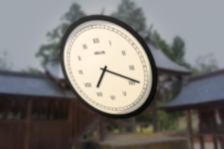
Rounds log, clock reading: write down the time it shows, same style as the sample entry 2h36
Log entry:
7h19
